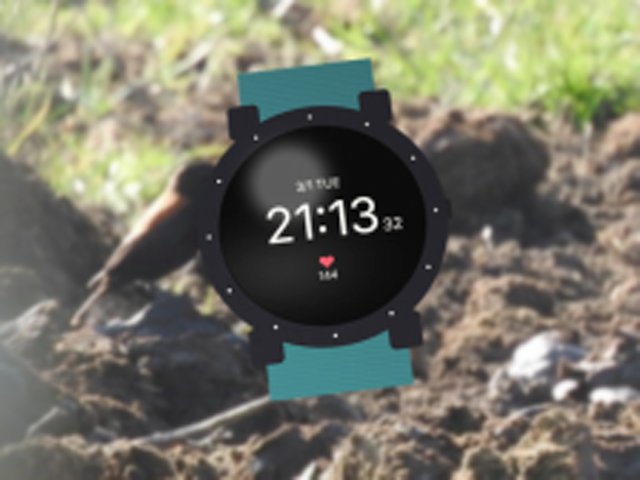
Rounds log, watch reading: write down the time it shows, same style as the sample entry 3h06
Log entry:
21h13
